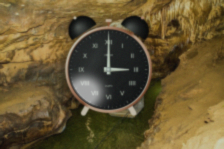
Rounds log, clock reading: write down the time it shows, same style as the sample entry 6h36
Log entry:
3h00
